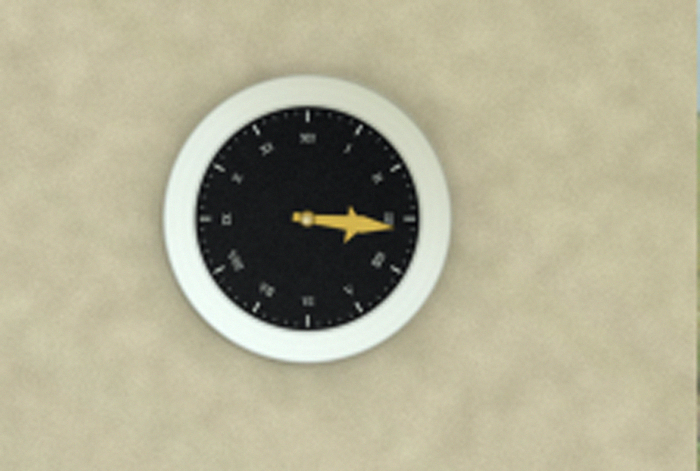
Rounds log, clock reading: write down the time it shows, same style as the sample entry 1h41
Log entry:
3h16
